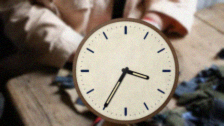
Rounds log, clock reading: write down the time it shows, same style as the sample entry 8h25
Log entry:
3h35
